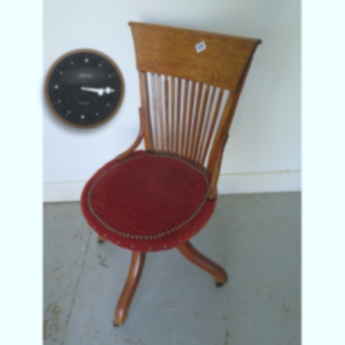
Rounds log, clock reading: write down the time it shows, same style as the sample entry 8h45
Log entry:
3h15
